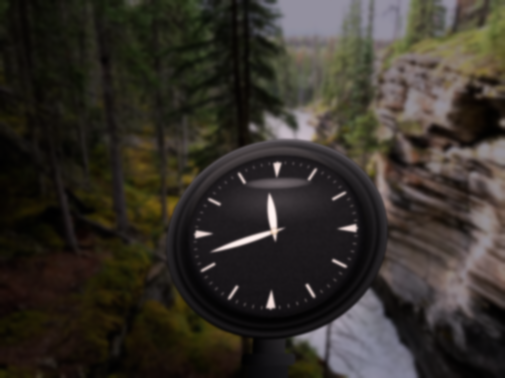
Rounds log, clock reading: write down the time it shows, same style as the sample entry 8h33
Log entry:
11h42
